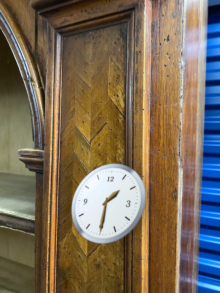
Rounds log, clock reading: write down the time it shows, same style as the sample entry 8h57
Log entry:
1h30
